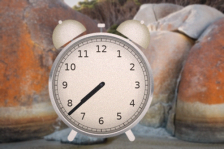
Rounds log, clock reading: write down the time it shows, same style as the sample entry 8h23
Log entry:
7h38
